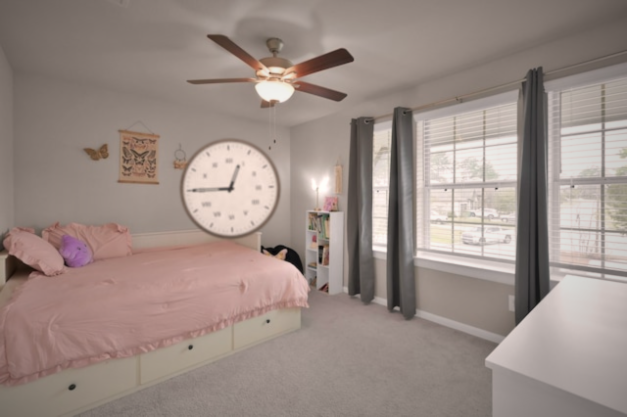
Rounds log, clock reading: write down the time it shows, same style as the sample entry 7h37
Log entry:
12h45
